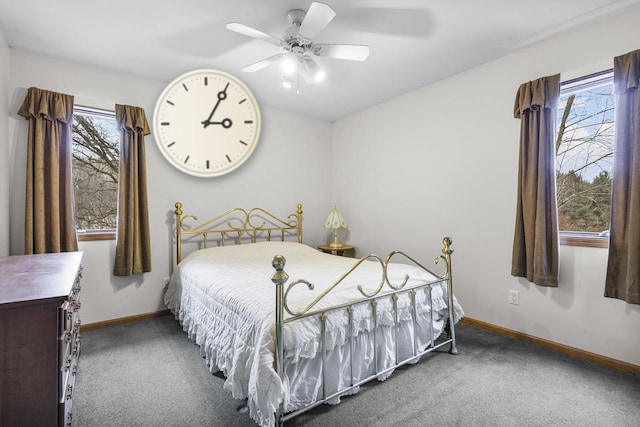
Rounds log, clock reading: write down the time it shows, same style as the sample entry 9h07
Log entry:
3h05
